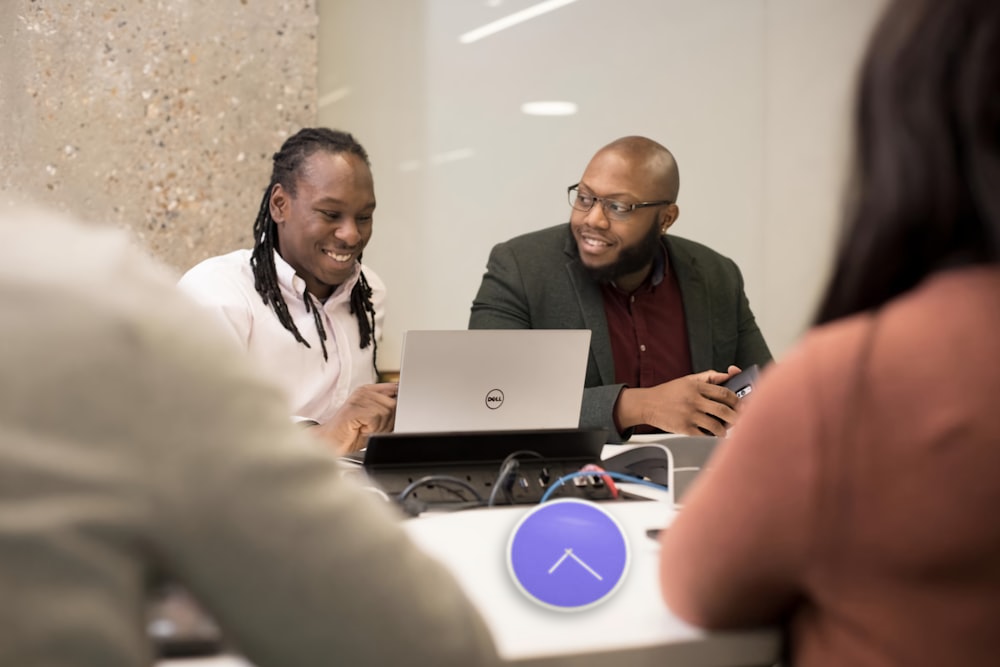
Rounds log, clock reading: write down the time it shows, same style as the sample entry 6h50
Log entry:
7h22
